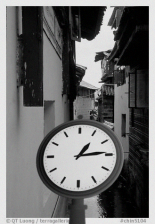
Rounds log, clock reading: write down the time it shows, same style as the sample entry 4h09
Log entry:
1h14
